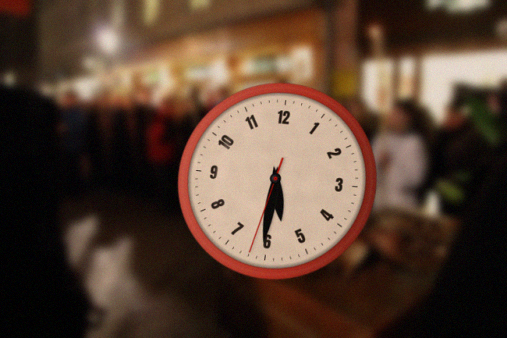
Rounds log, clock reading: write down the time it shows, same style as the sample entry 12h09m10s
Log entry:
5h30m32s
